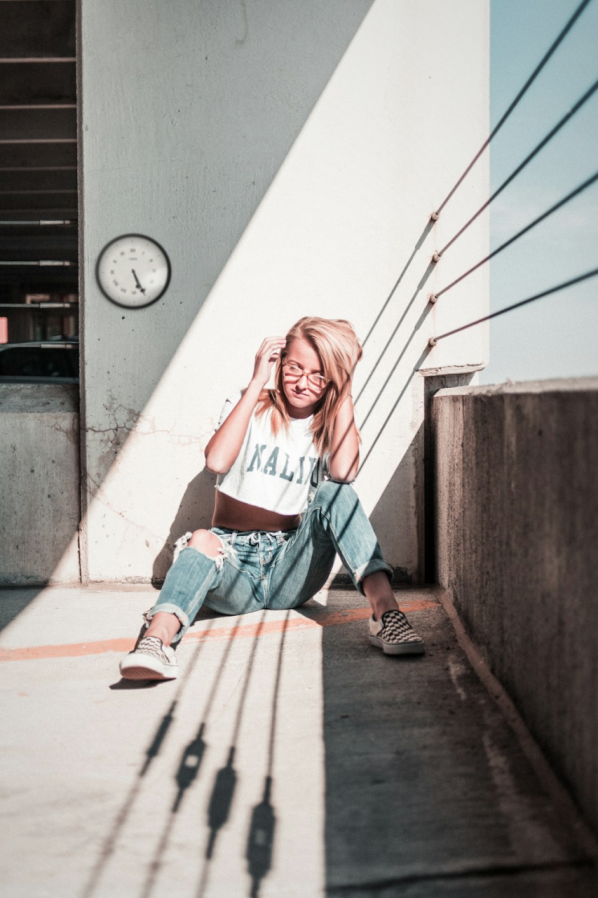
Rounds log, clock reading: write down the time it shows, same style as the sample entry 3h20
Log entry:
5h26
